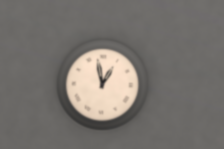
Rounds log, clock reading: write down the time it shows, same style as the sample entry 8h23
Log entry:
12h58
